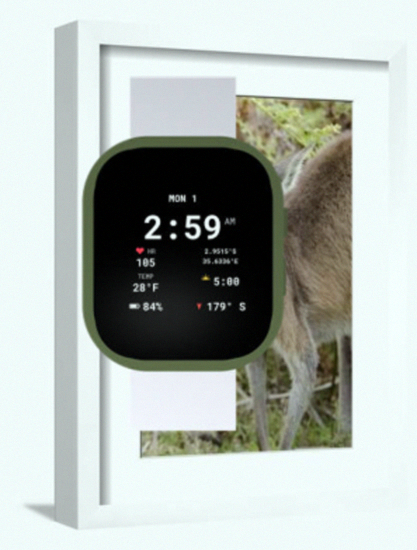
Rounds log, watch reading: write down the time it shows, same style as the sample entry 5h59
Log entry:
2h59
